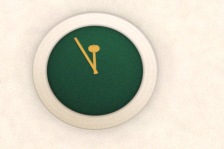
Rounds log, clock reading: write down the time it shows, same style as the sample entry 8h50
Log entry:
11h55
